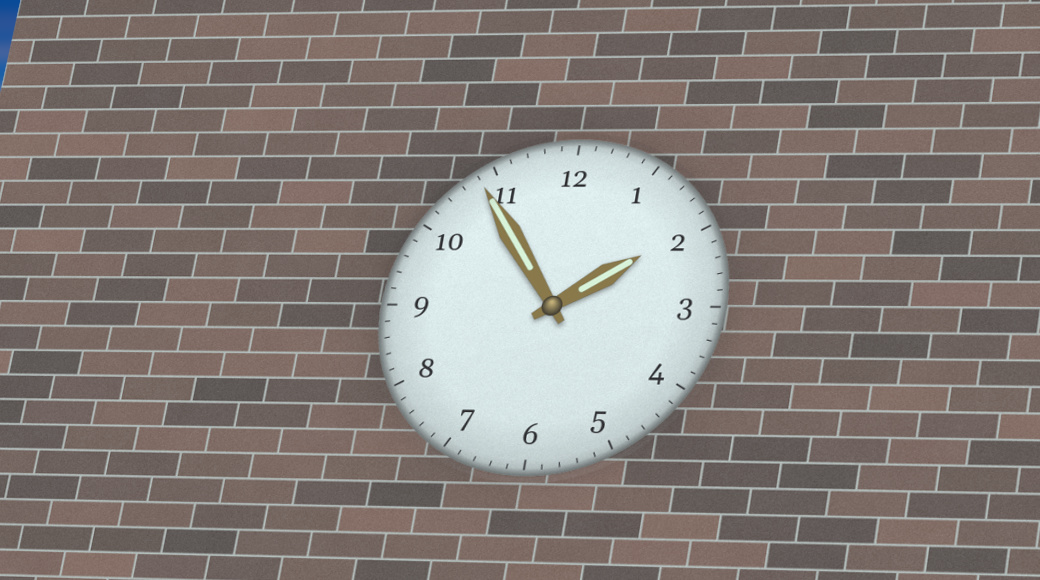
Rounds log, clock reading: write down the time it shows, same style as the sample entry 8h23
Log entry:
1h54
